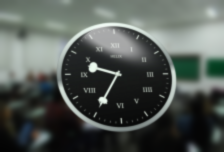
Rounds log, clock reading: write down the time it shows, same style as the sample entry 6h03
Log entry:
9h35
